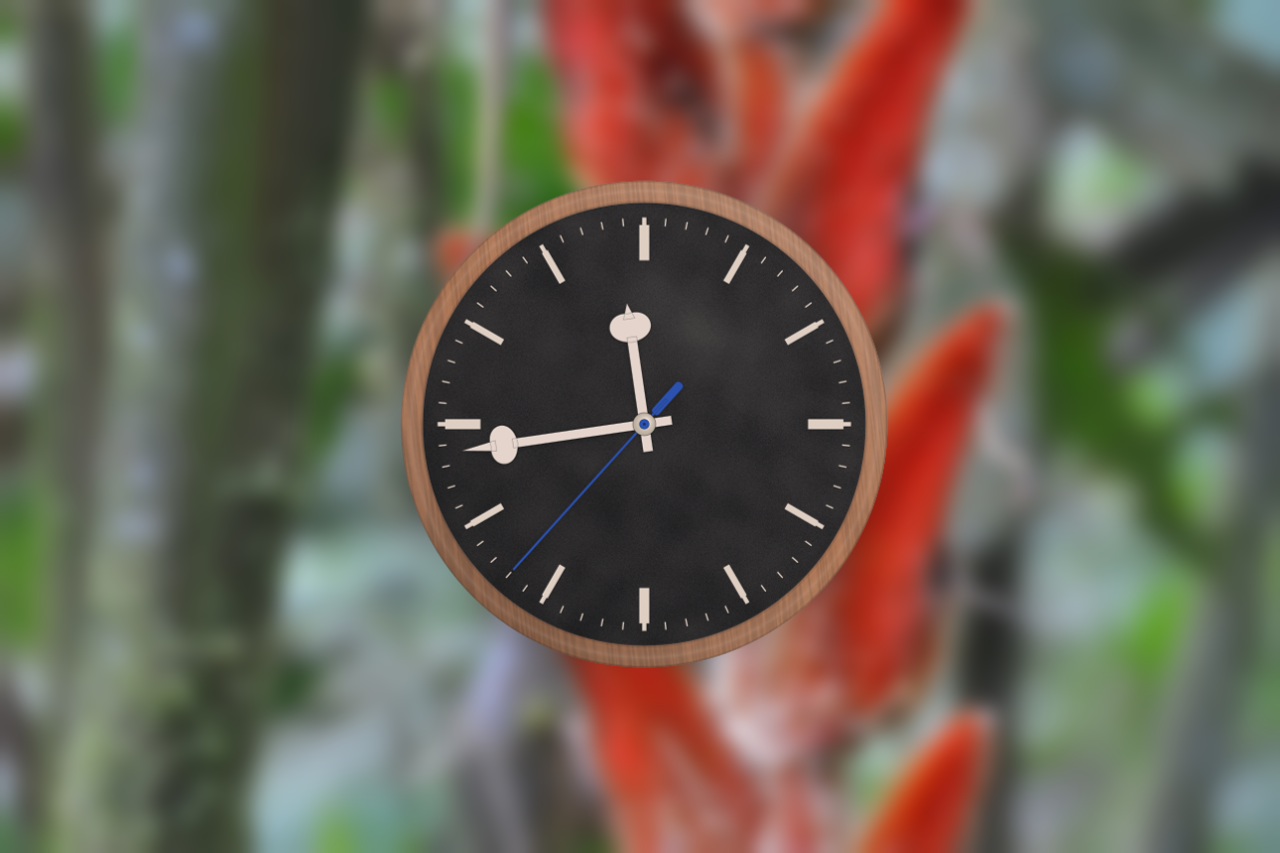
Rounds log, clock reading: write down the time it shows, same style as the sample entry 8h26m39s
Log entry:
11h43m37s
